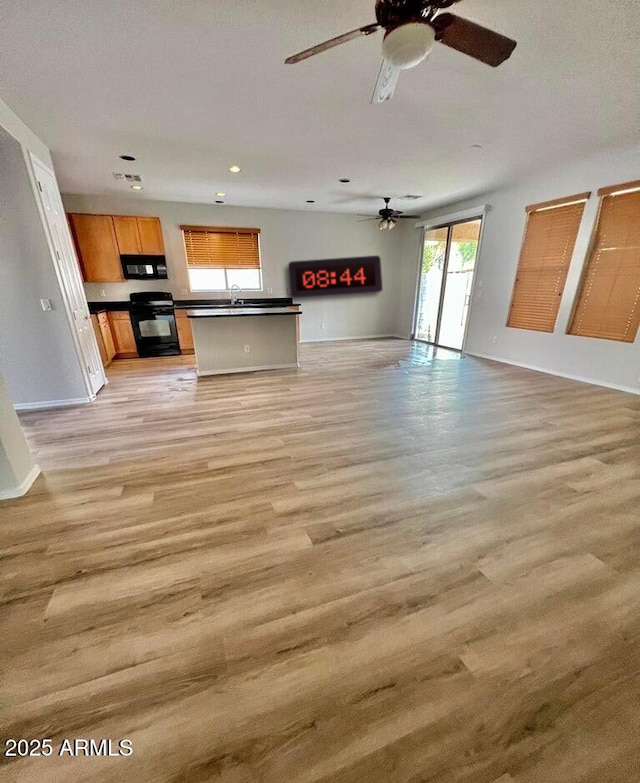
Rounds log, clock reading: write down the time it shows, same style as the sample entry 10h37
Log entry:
8h44
